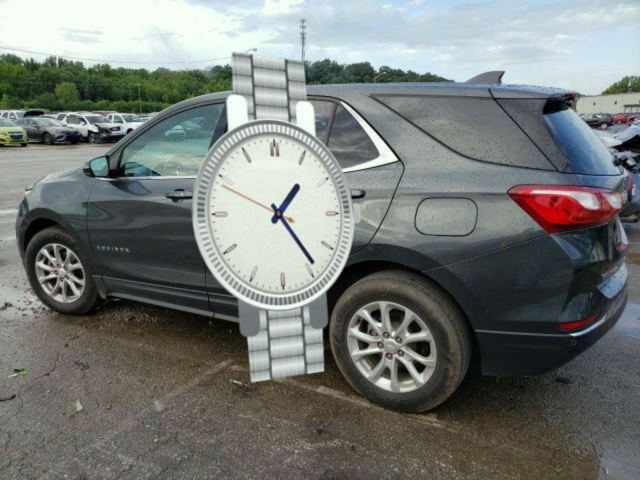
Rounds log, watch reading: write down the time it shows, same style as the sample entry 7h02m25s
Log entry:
1h23m49s
